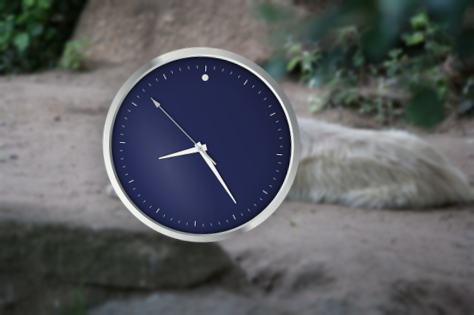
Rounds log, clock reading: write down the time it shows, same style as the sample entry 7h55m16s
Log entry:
8h23m52s
